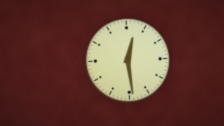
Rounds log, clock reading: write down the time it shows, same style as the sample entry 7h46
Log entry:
12h29
